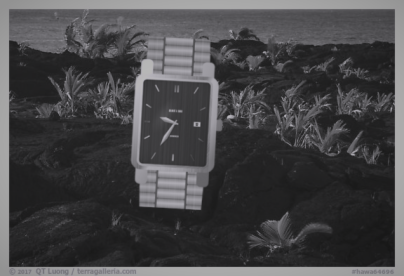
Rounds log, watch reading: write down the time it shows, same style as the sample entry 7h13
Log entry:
9h35
